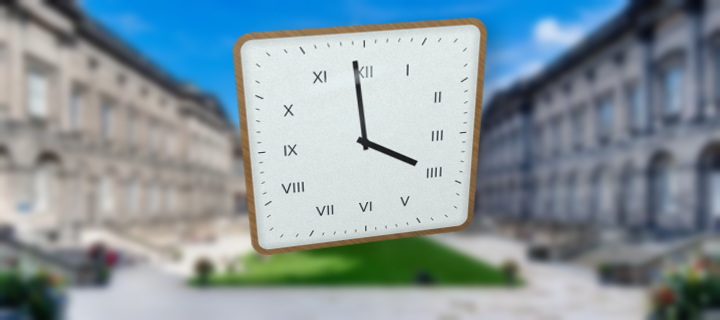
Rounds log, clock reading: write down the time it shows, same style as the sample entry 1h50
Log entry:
3h59
